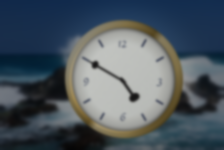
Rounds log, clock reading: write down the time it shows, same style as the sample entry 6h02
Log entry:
4h50
